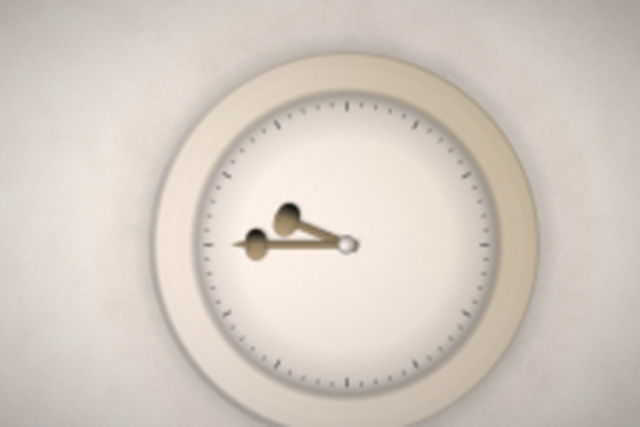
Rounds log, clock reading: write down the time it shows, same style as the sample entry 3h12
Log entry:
9h45
